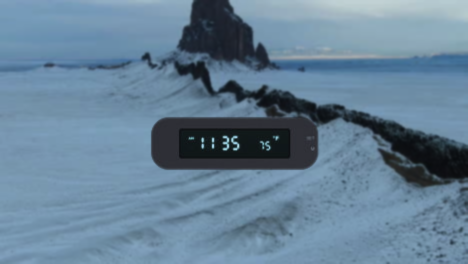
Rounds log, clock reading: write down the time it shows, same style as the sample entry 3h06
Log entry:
11h35
